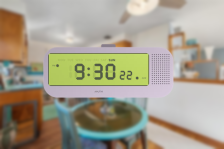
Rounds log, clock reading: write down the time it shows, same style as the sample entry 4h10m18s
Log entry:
9h30m22s
